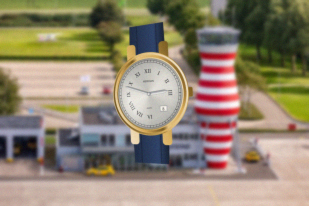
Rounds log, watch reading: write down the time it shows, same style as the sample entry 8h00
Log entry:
2h48
